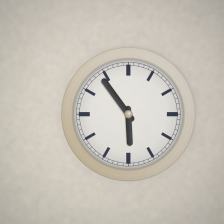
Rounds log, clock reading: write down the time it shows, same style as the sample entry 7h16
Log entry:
5h54
